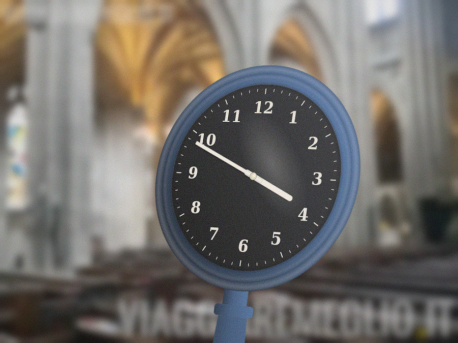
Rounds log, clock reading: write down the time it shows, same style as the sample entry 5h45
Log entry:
3h49
